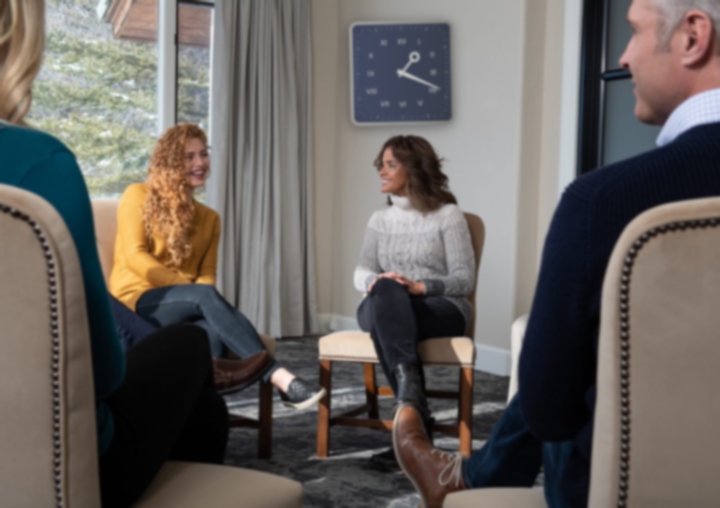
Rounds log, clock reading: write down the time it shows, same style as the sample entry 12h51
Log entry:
1h19
